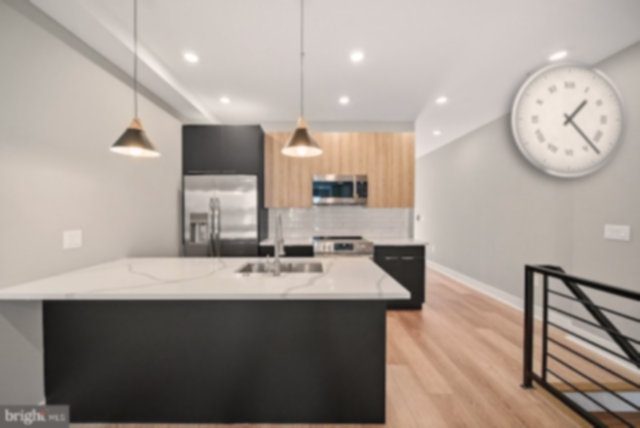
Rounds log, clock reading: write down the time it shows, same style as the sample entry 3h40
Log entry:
1h23
